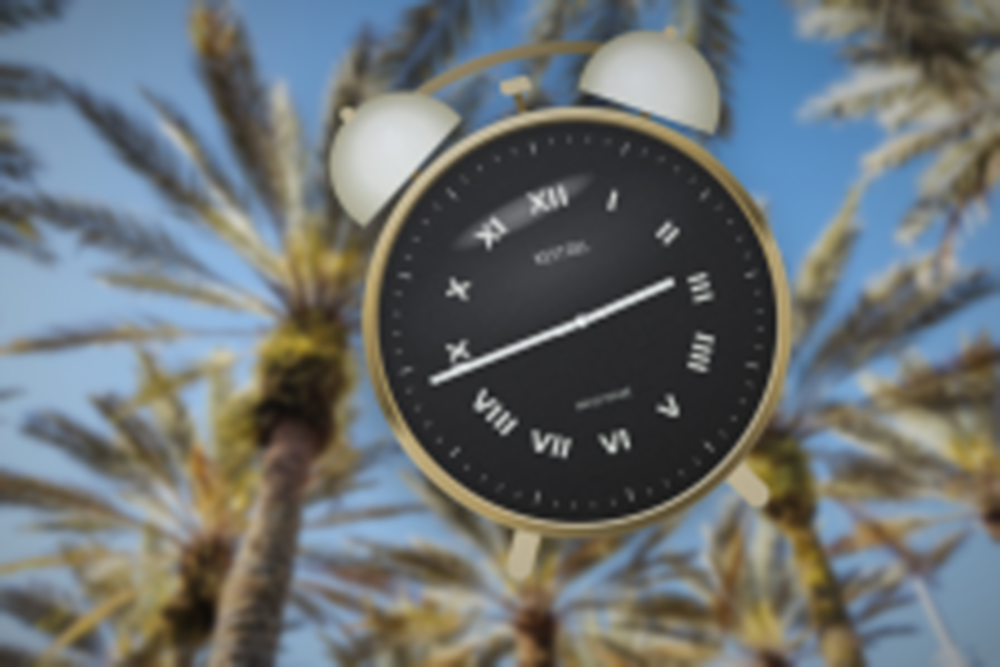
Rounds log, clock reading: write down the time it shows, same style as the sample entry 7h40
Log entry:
2h44
